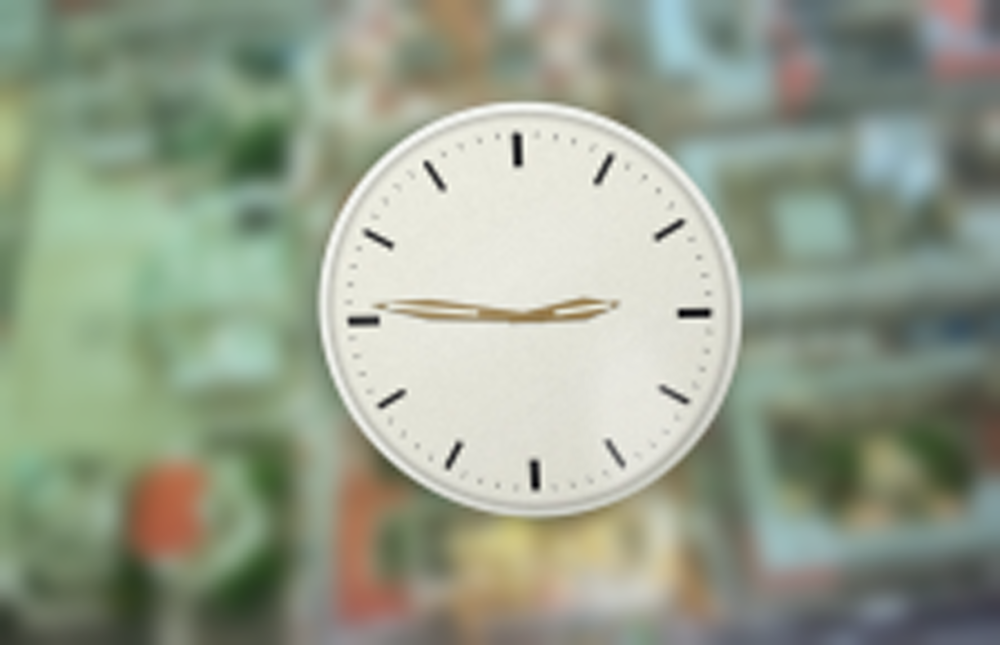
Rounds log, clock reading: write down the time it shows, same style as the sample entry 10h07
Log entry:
2h46
